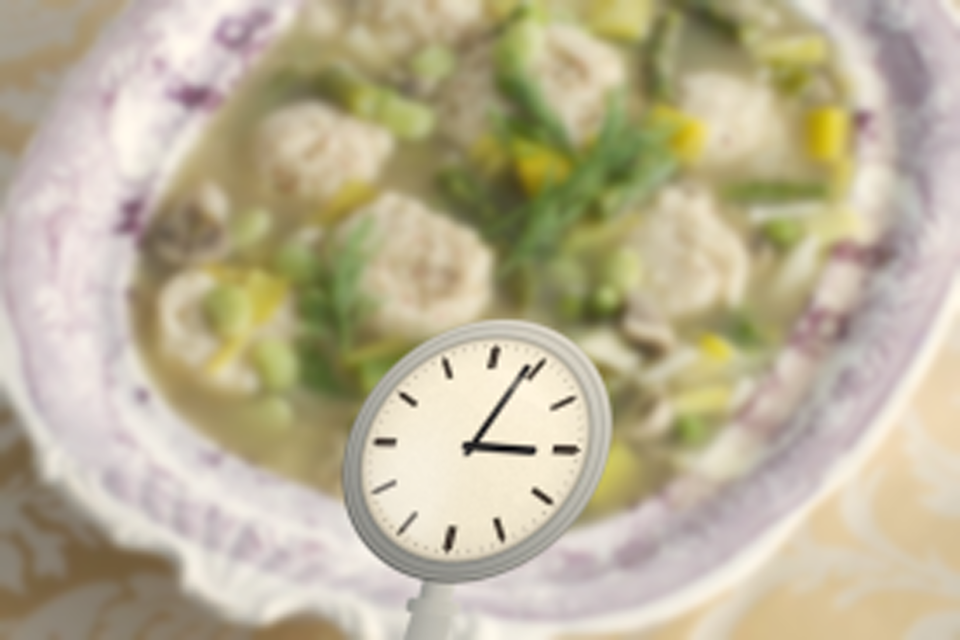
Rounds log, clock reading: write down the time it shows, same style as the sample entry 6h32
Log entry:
3h04
